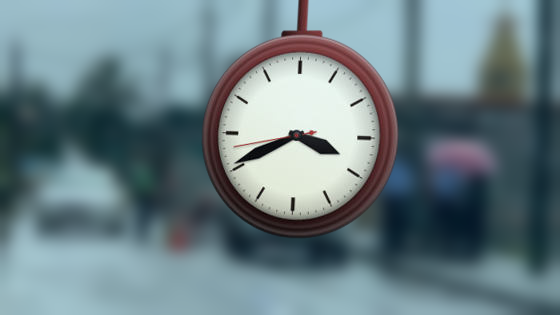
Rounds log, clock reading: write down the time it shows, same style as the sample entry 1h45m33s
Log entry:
3h40m43s
